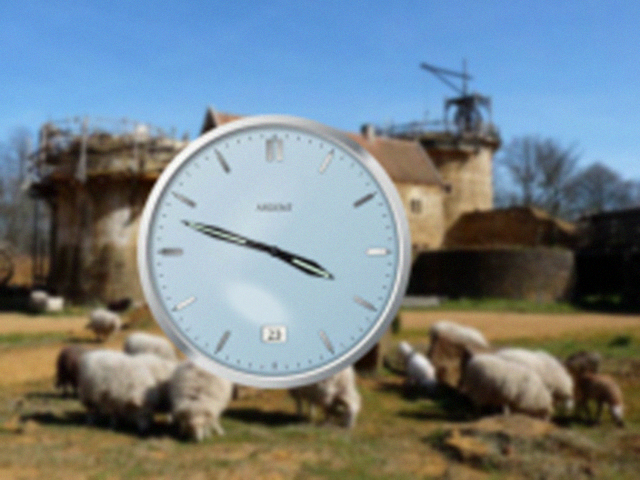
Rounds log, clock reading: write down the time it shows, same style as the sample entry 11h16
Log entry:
3h48
